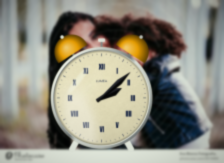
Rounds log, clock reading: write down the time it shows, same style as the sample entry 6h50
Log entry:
2h08
